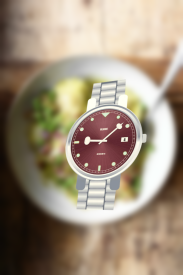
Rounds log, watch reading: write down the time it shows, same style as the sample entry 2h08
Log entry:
9h08
